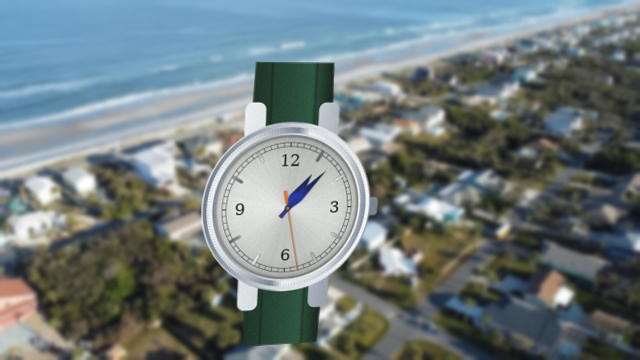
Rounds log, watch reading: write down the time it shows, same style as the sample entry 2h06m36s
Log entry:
1h07m28s
